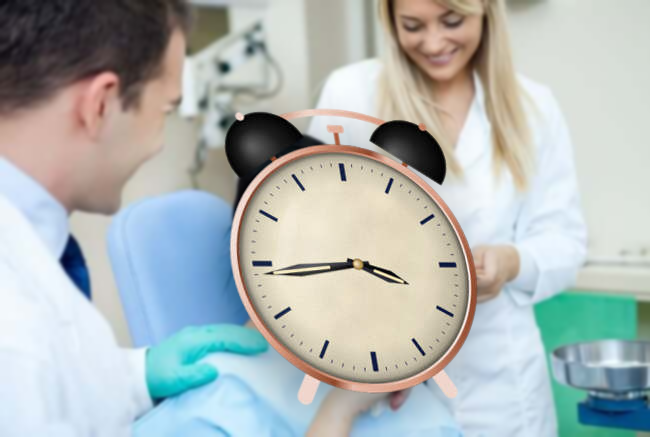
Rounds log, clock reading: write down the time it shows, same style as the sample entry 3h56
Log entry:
3h44
